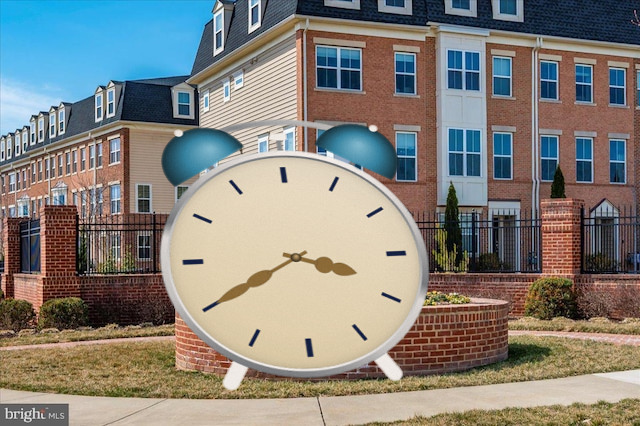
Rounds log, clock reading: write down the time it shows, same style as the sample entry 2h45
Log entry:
3h40
